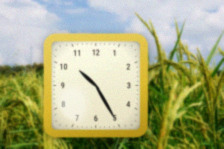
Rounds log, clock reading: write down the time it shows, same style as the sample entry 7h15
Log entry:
10h25
